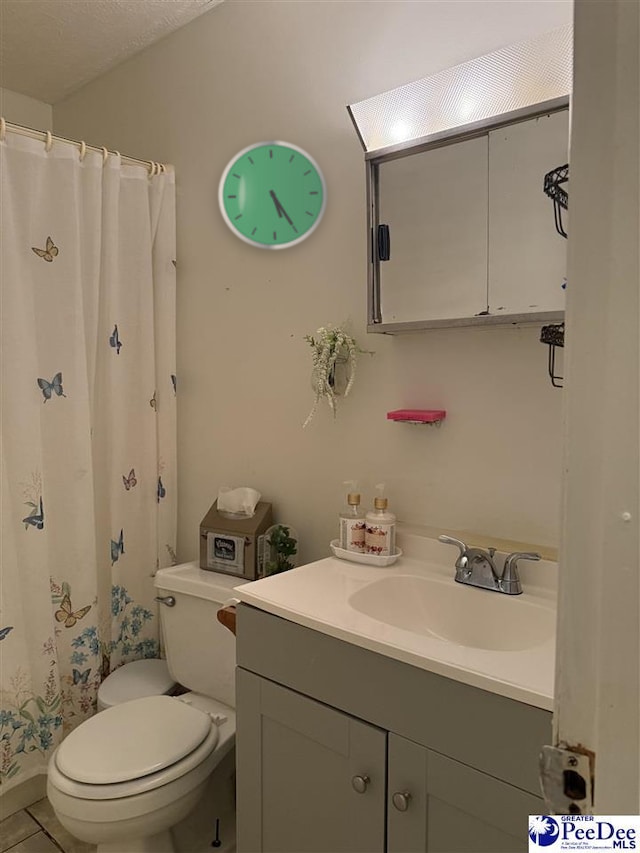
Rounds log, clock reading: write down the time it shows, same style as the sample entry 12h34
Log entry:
5h25
